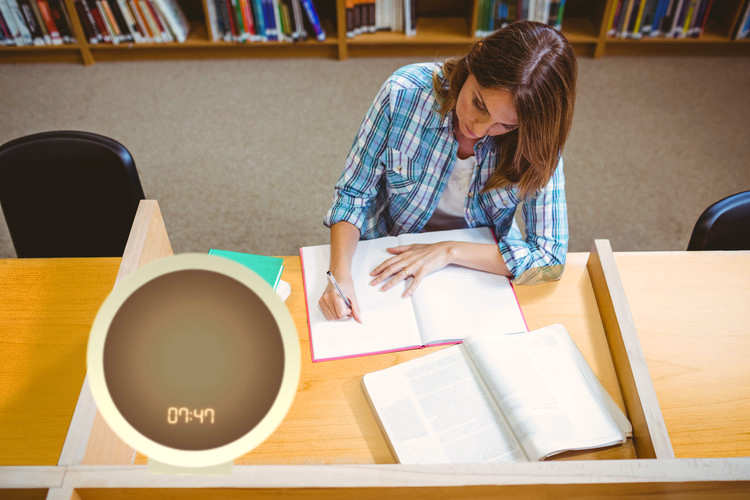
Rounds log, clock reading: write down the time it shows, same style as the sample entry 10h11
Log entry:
7h47
